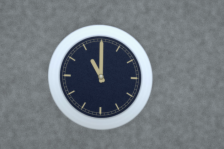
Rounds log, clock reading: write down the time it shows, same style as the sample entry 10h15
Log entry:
11h00
